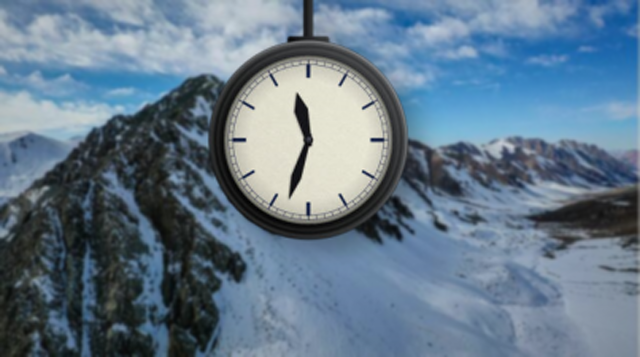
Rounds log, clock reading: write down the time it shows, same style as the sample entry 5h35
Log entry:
11h33
